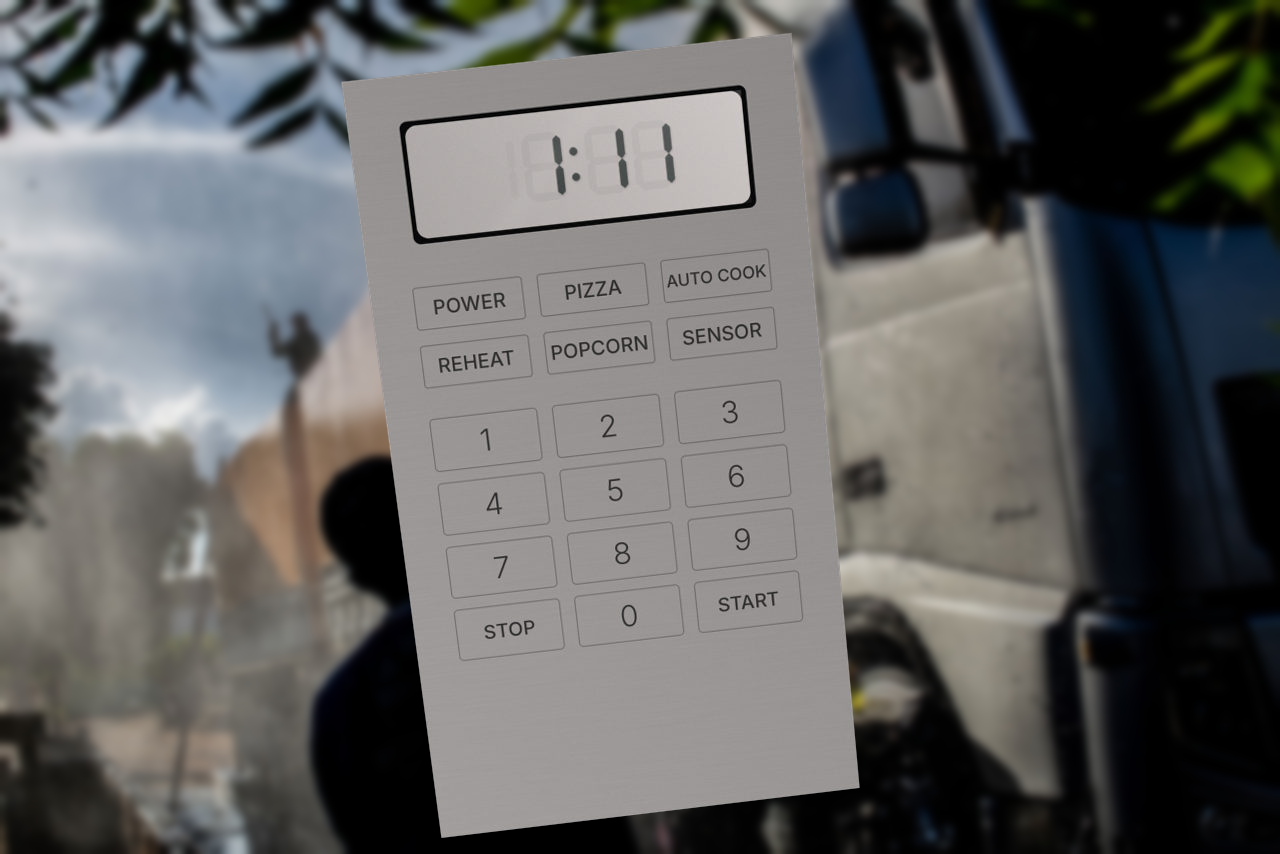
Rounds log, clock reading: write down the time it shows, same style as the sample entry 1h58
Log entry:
1h11
